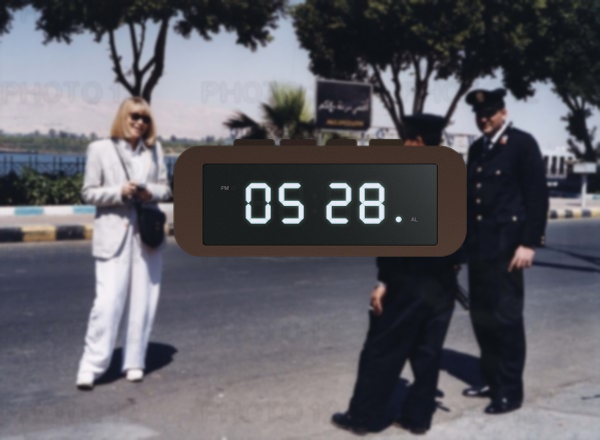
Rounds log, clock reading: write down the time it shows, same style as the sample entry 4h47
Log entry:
5h28
